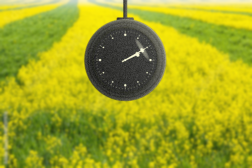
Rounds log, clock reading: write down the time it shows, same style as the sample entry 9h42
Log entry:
2h10
